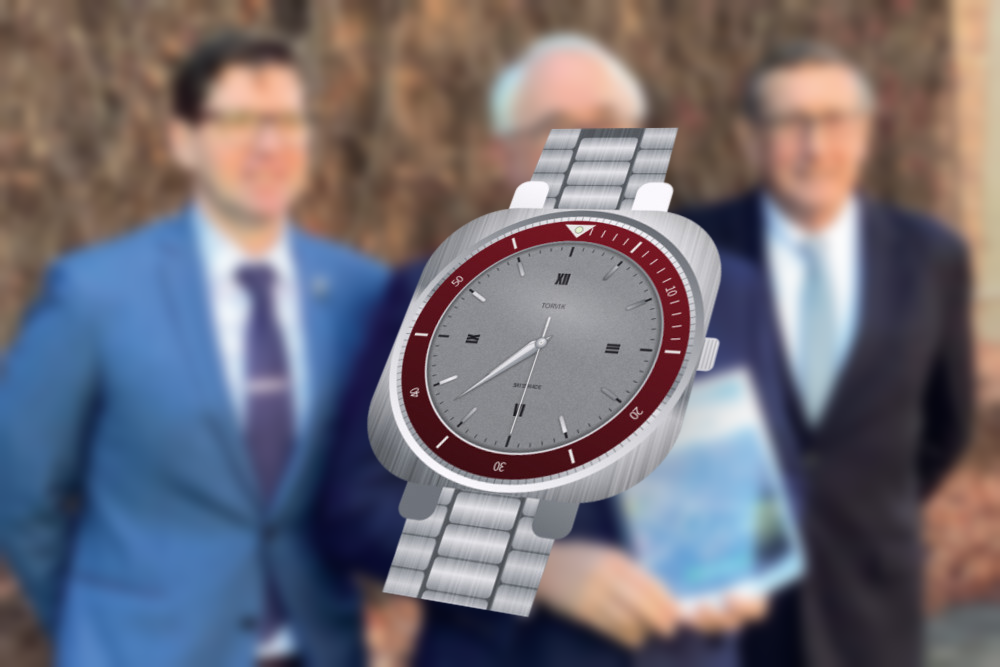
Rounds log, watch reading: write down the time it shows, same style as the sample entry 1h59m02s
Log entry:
7h37m30s
